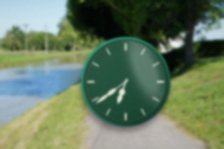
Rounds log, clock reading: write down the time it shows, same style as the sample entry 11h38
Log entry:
6h39
